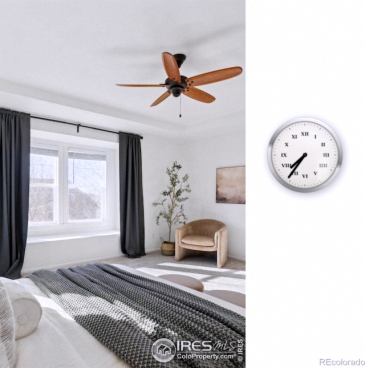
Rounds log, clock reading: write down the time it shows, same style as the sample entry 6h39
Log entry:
7h36
